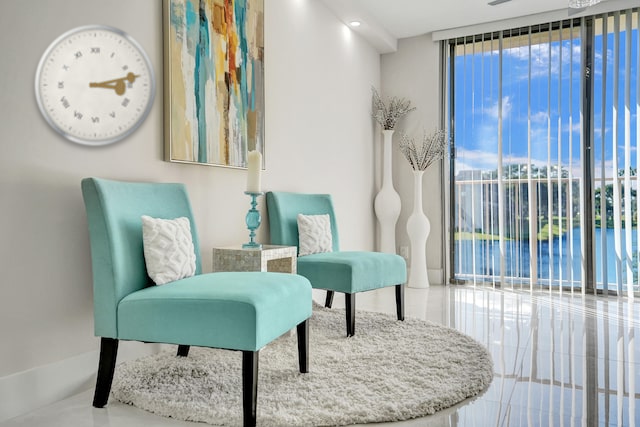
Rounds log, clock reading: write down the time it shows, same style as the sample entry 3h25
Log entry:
3h13
